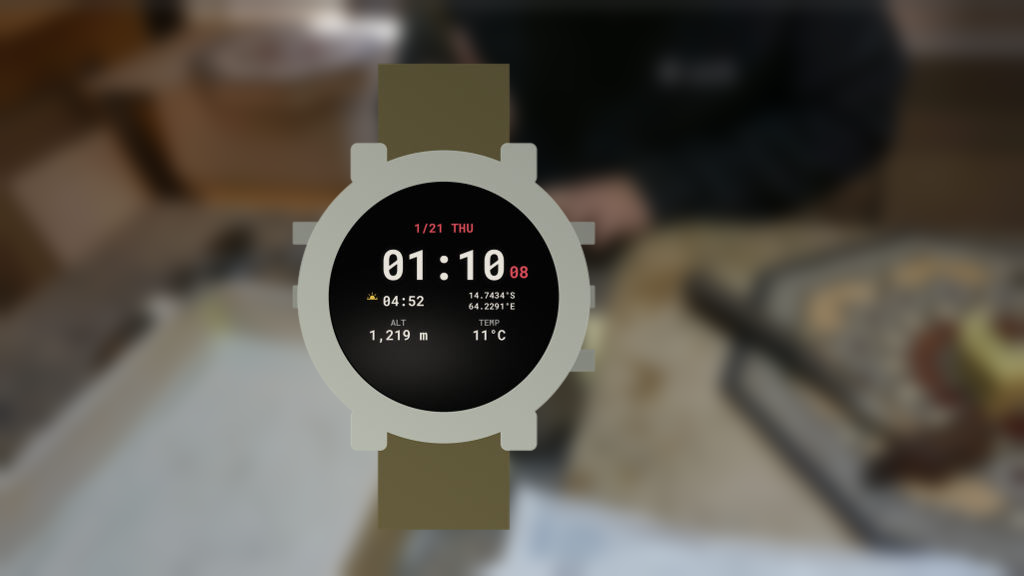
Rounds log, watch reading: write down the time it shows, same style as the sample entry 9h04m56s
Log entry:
1h10m08s
